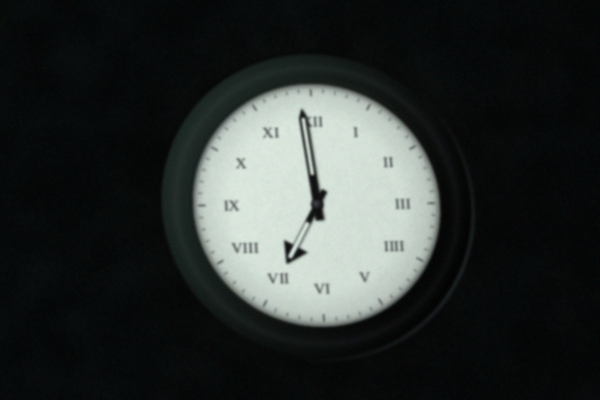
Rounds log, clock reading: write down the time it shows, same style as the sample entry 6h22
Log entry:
6h59
